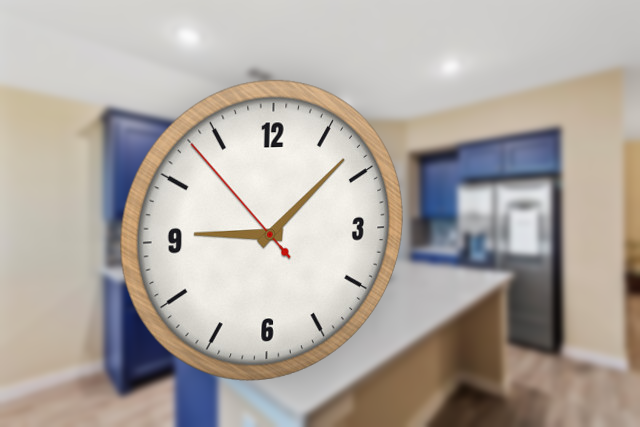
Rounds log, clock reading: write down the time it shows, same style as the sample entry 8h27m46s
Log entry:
9h07m53s
